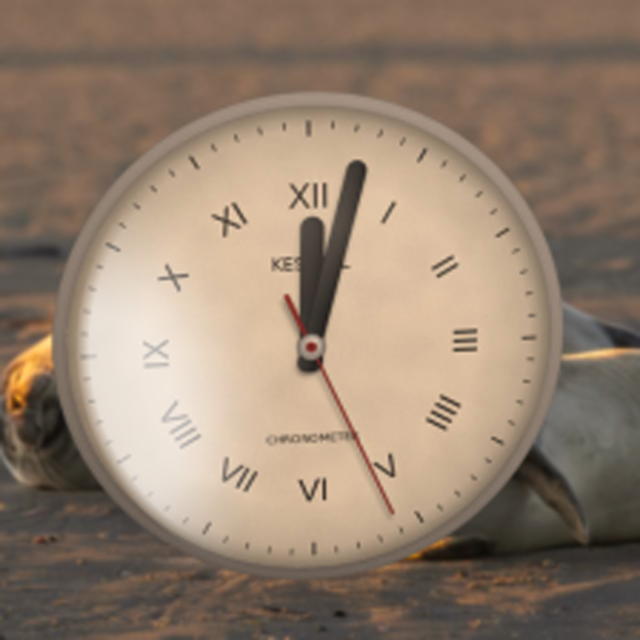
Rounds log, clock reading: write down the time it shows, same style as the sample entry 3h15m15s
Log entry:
12h02m26s
